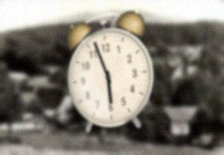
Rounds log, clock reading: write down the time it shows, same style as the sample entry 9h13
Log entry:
5h57
